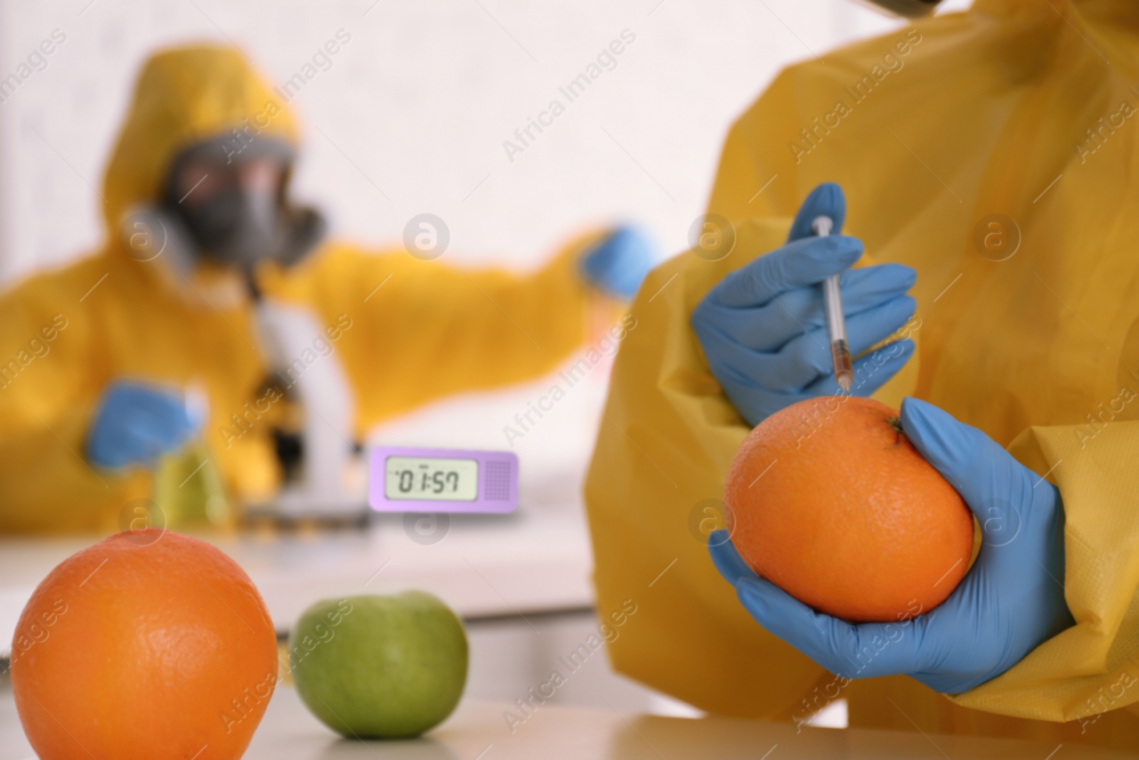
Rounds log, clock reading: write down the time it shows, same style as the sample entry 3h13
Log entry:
1h57
